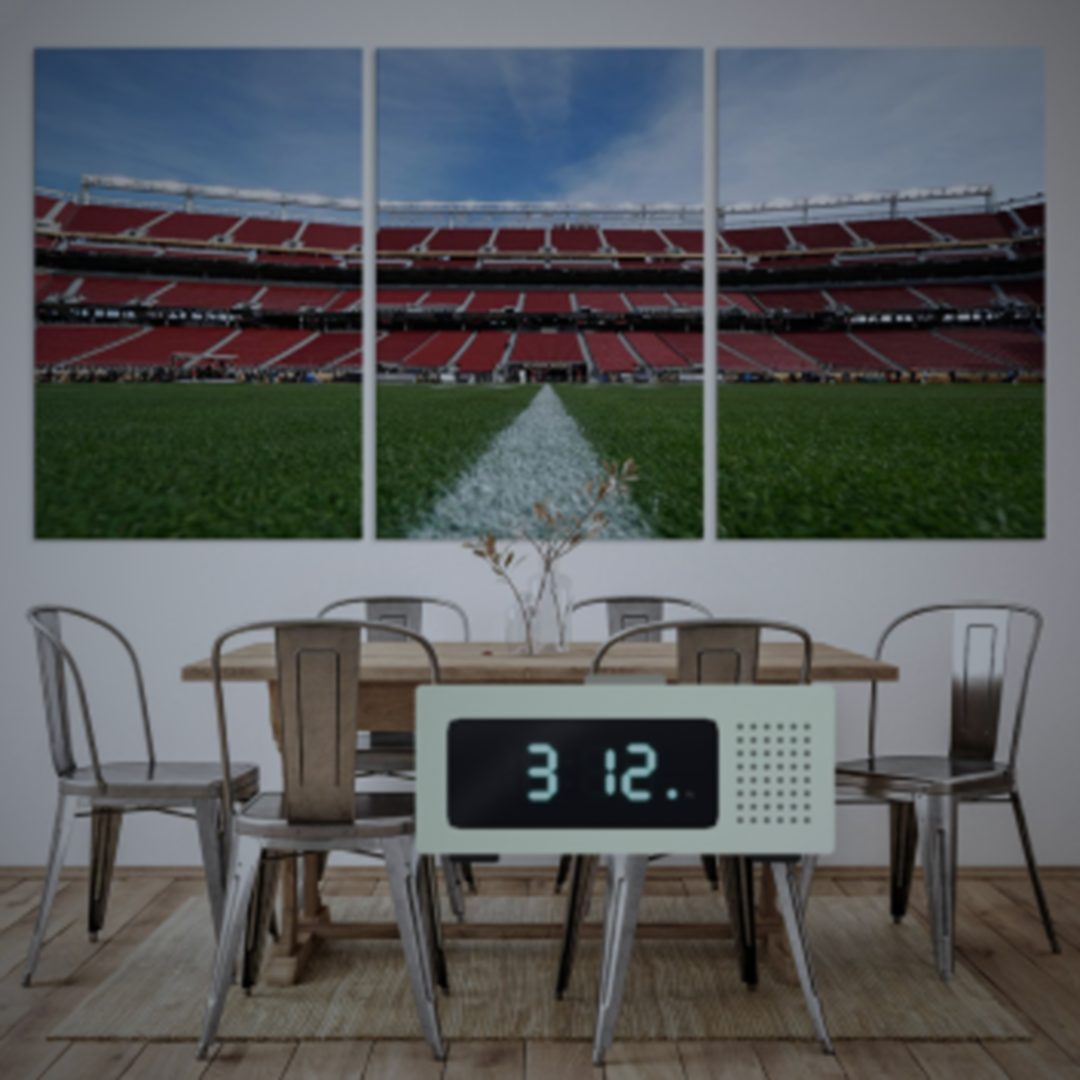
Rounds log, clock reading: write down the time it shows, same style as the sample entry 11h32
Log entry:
3h12
